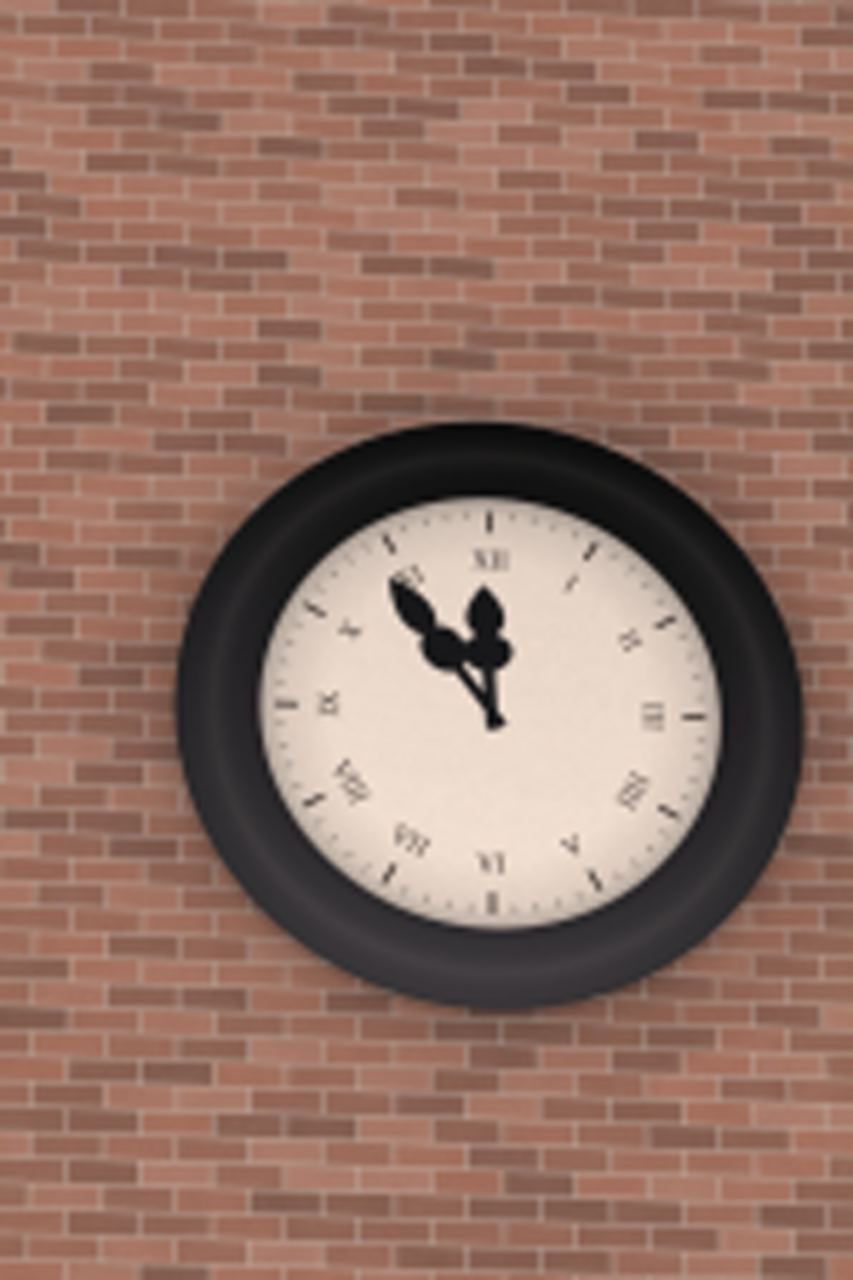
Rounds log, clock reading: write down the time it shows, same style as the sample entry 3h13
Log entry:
11h54
